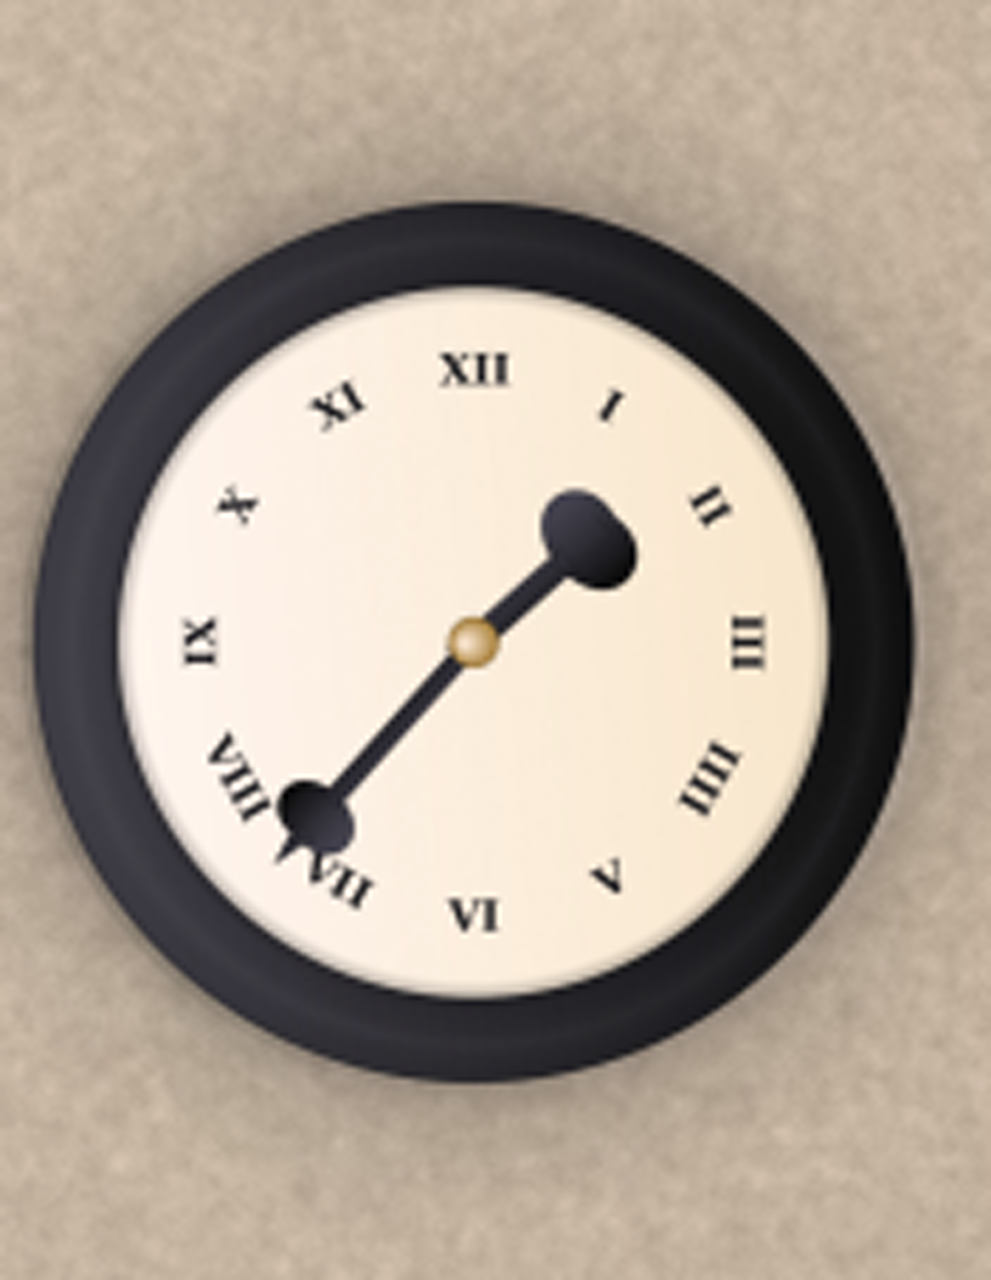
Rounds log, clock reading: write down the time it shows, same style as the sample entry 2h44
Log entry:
1h37
